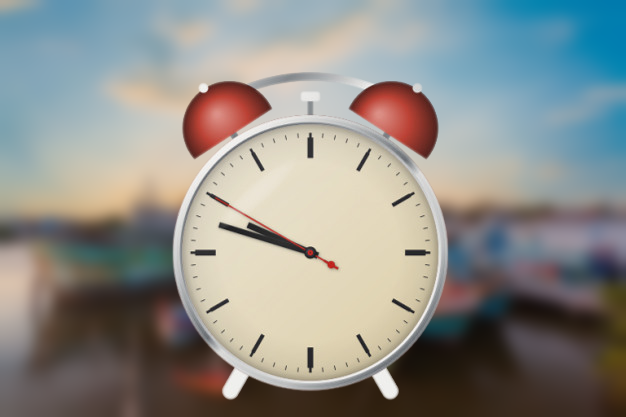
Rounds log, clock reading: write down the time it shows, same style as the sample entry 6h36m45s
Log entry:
9h47m50s
